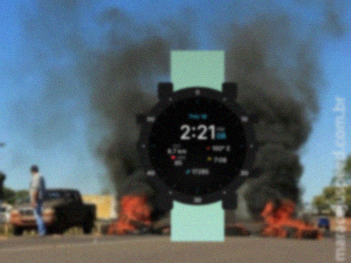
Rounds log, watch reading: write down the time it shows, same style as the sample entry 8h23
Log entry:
2h21
